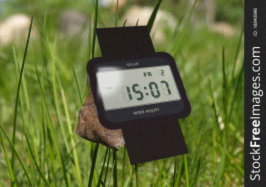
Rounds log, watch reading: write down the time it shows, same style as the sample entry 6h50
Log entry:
15h07
